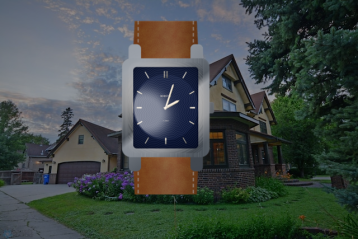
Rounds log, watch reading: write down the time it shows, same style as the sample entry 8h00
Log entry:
2h03
